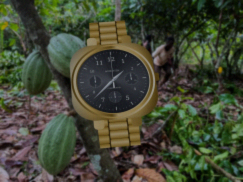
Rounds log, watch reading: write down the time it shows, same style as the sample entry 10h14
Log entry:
1h38
